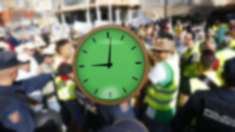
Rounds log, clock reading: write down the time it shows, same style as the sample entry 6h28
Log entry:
9h01
